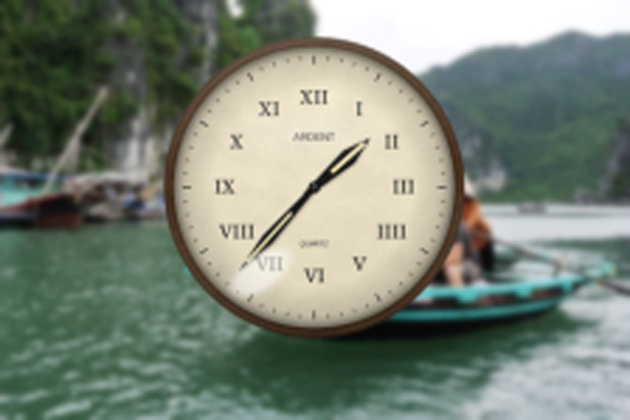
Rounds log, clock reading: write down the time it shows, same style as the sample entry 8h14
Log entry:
1h37
